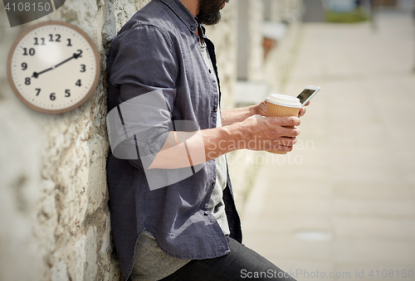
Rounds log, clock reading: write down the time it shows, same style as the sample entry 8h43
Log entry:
8h10
